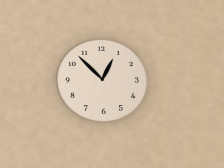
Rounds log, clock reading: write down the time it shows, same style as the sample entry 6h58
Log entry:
12h53
